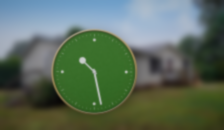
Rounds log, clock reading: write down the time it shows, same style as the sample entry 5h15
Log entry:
10h28
